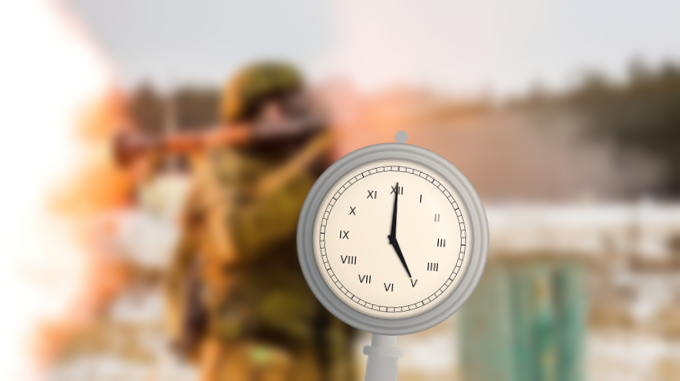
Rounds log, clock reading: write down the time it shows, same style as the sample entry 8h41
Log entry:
5h00
